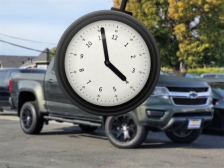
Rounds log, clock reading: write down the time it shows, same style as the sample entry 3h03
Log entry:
3h56
